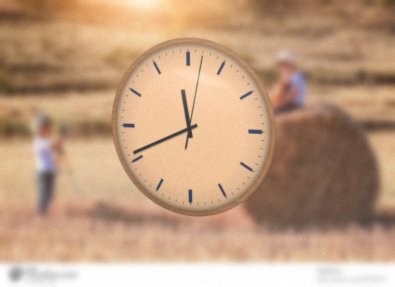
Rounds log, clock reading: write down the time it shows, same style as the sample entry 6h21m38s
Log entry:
11h41m02s
